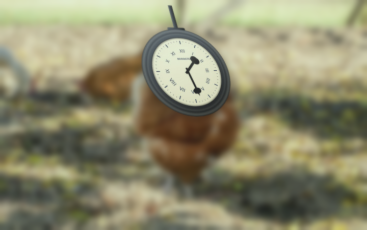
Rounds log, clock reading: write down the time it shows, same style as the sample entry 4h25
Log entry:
1h28
